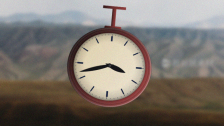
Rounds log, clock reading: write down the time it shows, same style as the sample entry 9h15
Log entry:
3h42
